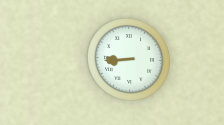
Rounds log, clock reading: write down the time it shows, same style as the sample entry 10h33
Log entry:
8h44
